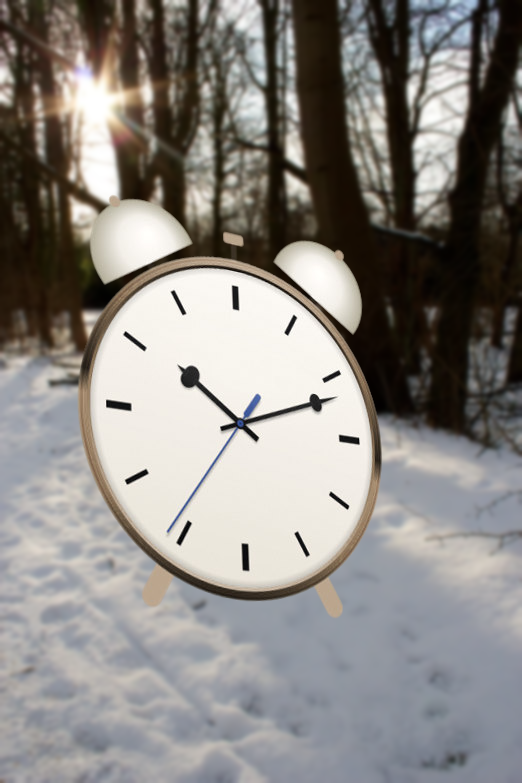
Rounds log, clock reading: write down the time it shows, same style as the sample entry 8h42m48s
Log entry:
10h11m36s
